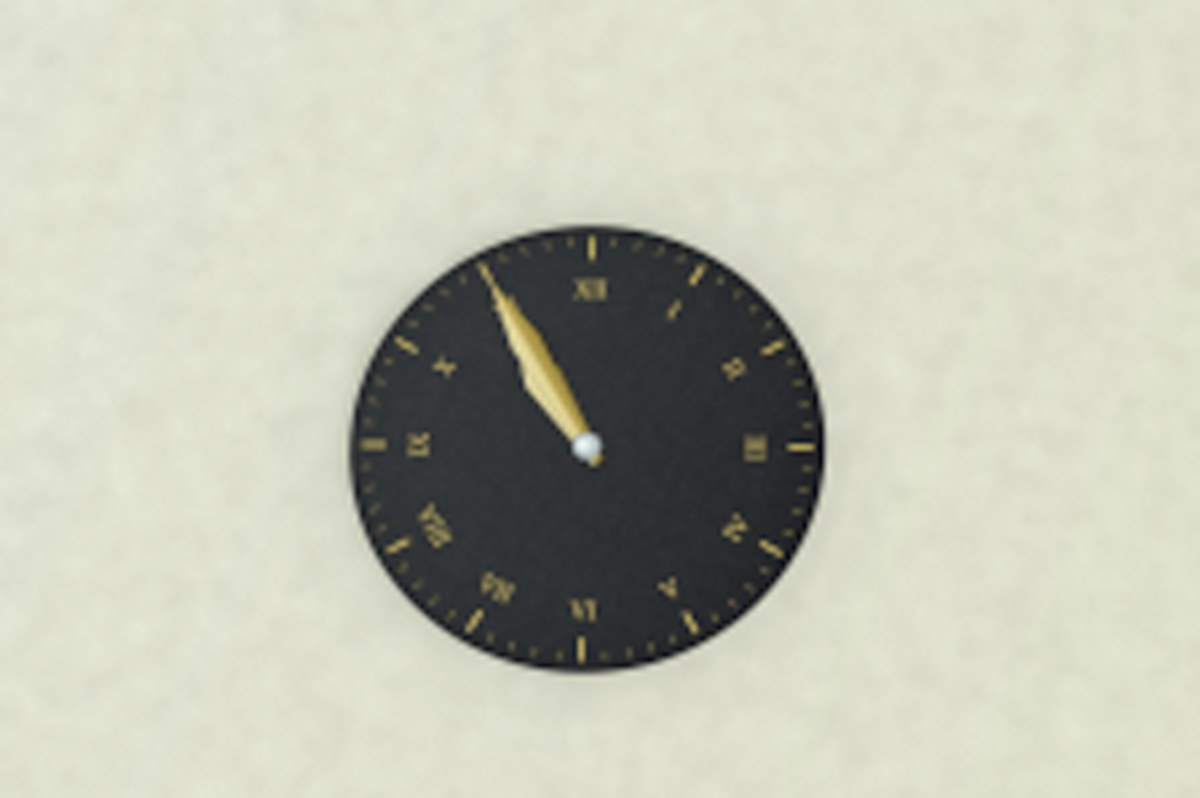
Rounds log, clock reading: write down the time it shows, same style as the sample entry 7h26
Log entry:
10h55
